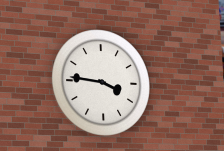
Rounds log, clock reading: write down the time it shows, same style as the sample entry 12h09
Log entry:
3h46
